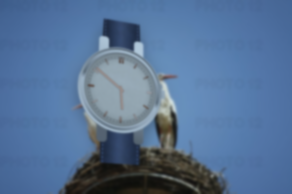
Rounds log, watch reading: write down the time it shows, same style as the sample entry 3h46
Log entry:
5h51
